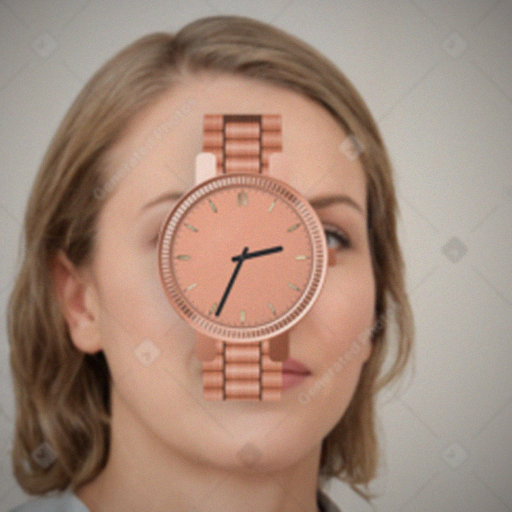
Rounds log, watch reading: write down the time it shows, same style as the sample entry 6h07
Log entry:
2h34
